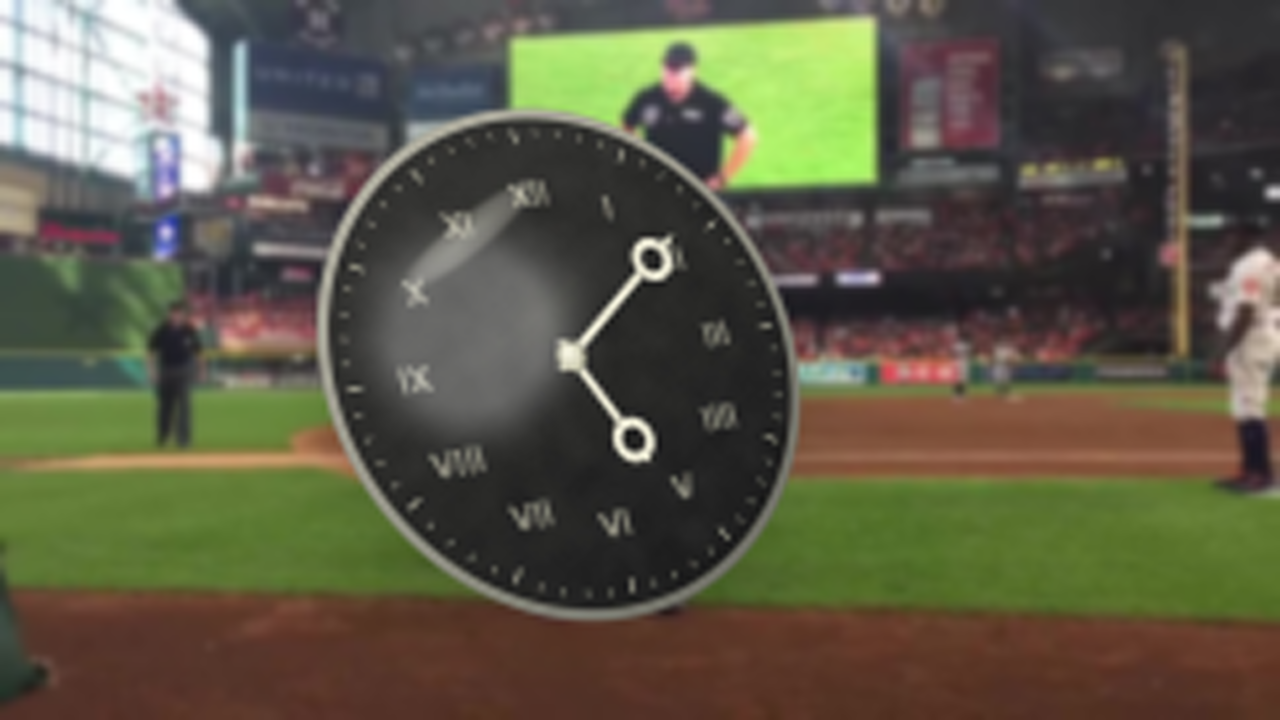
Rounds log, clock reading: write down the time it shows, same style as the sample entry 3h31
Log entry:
5h09
